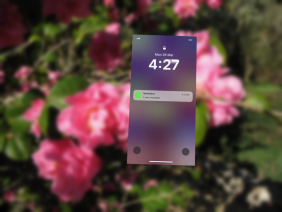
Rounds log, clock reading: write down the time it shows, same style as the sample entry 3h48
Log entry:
4h27
